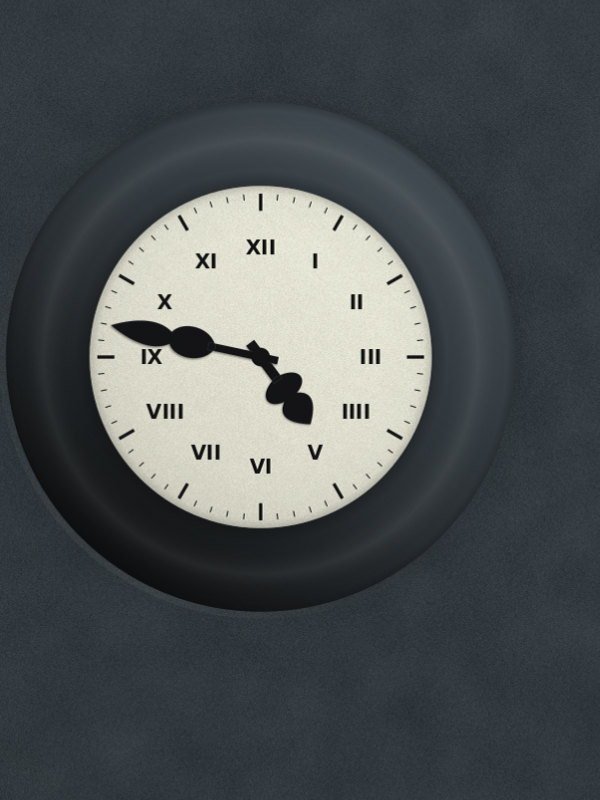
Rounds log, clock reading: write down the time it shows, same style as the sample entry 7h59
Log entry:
4h47
